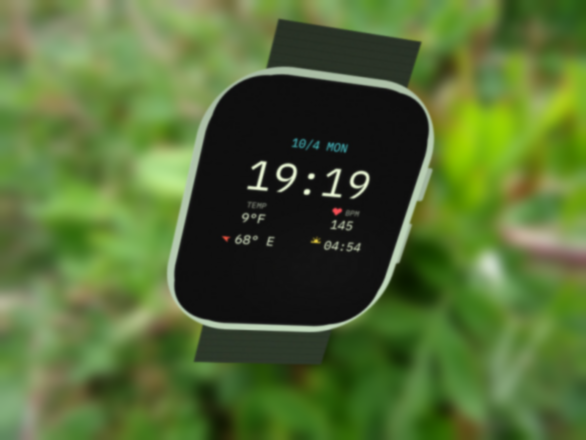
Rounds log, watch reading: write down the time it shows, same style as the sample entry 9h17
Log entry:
19h19
